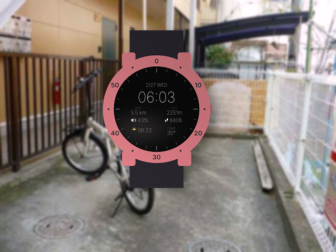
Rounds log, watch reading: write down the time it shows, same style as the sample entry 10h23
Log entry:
6h03
